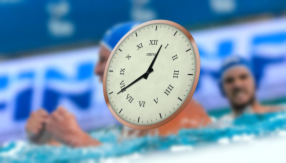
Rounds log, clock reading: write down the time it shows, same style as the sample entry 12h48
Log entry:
12h39
